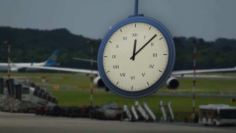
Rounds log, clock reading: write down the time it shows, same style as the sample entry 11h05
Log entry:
12h08
